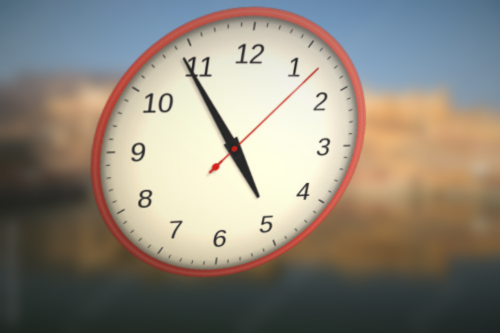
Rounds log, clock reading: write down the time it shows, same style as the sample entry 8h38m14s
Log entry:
4h54m07s
